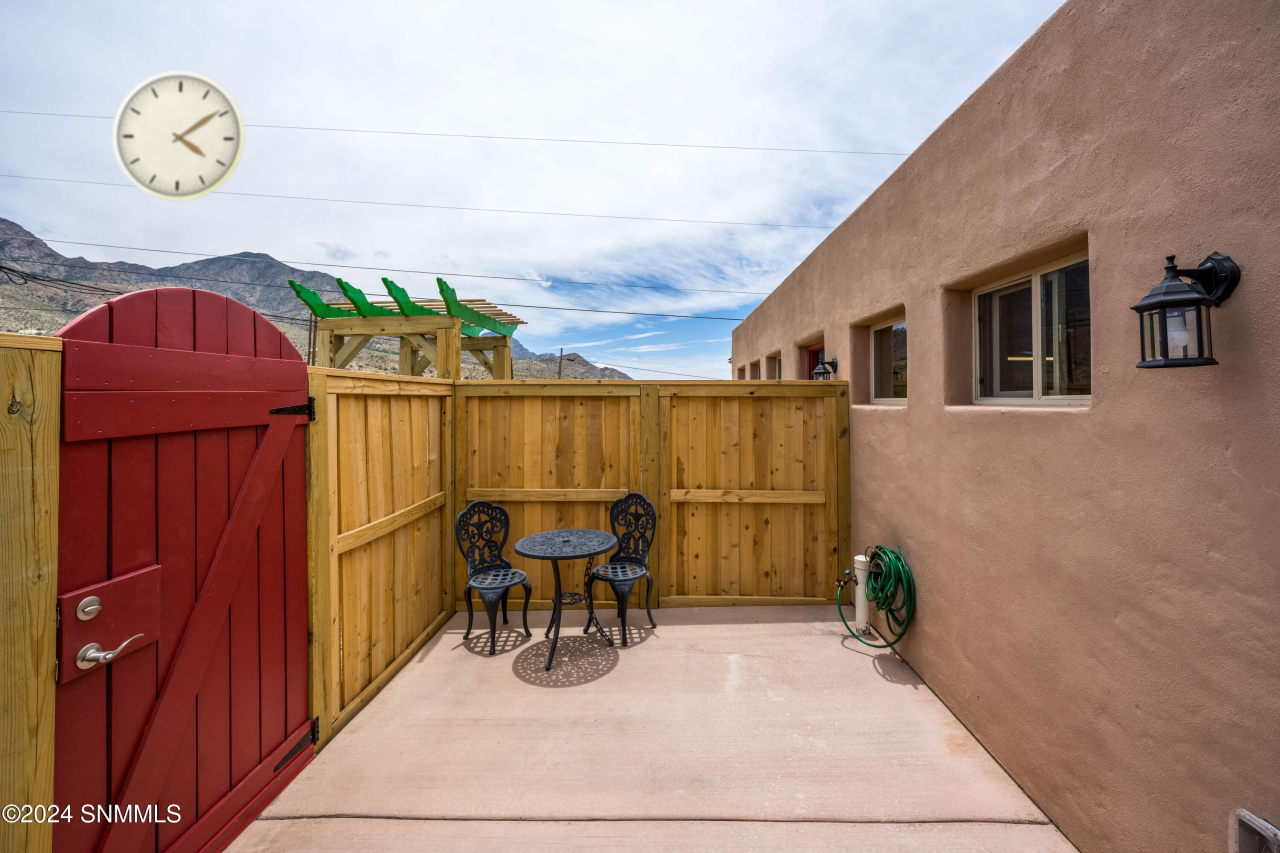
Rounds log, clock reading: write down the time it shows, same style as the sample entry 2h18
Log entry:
4h09
